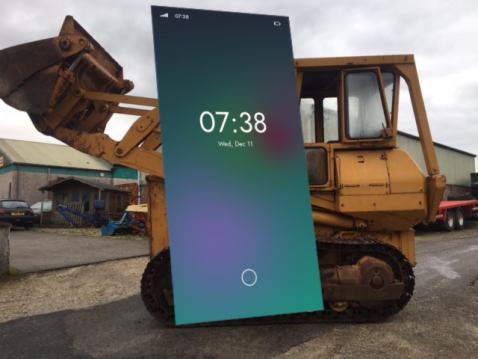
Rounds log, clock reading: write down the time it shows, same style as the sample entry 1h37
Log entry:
7h38
